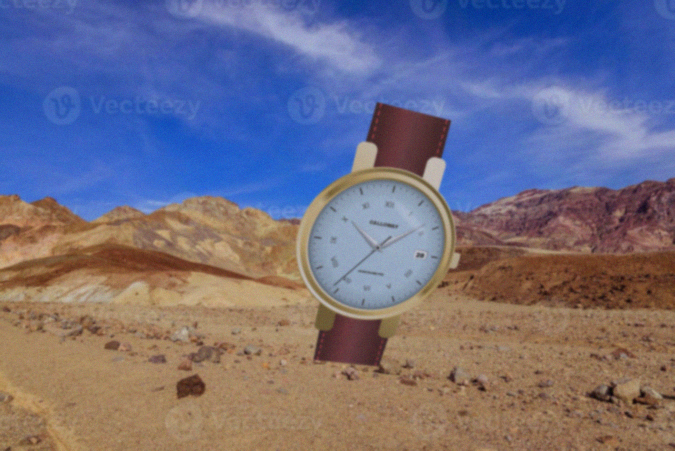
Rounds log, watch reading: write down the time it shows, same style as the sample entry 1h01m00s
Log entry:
10h08m36s
